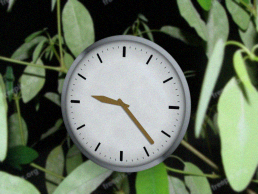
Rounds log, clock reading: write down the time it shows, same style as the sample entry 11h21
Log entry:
9h23
